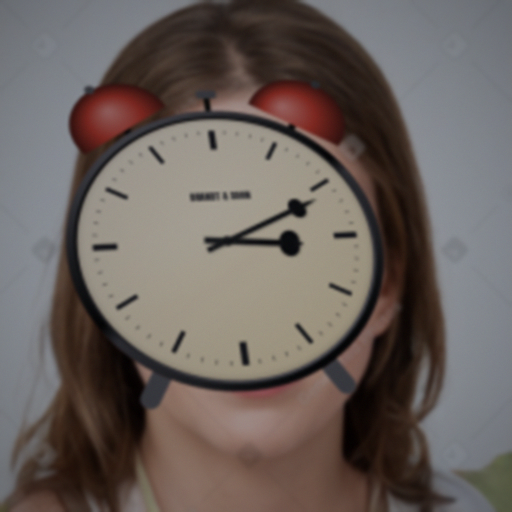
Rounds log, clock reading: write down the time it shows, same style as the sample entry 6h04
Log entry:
3h11
